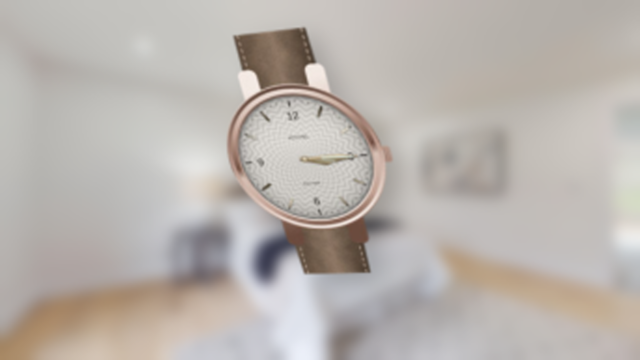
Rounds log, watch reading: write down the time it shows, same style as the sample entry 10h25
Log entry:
3h15
